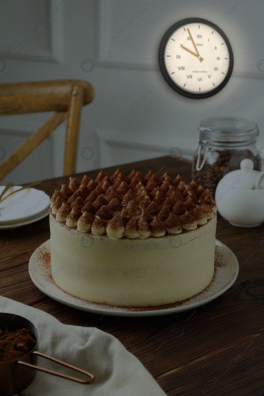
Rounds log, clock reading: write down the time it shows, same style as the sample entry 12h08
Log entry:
9h56
